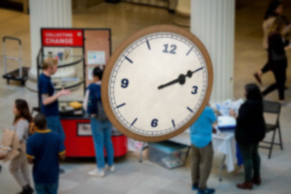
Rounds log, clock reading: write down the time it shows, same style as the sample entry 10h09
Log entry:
2h10
